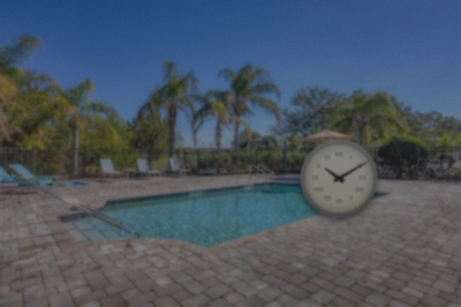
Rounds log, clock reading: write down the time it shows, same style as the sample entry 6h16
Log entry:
10h10
